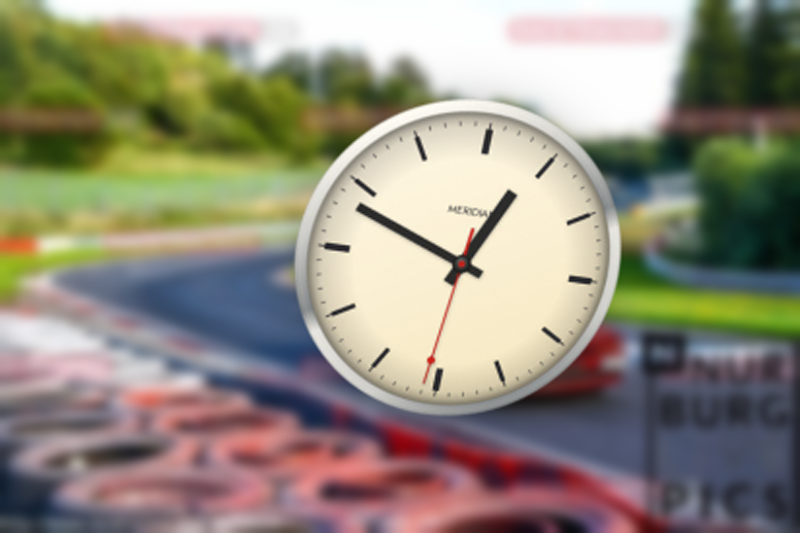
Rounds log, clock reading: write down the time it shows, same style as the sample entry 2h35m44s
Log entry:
12h48m31s
